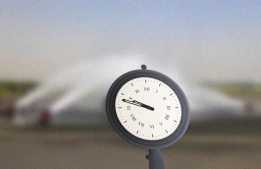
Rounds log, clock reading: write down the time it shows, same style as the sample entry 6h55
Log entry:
9h48
